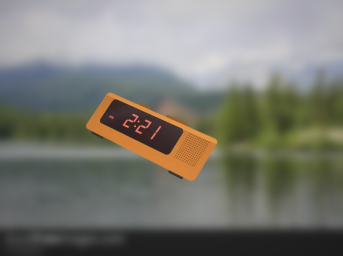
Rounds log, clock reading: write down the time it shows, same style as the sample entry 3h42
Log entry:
2h21
